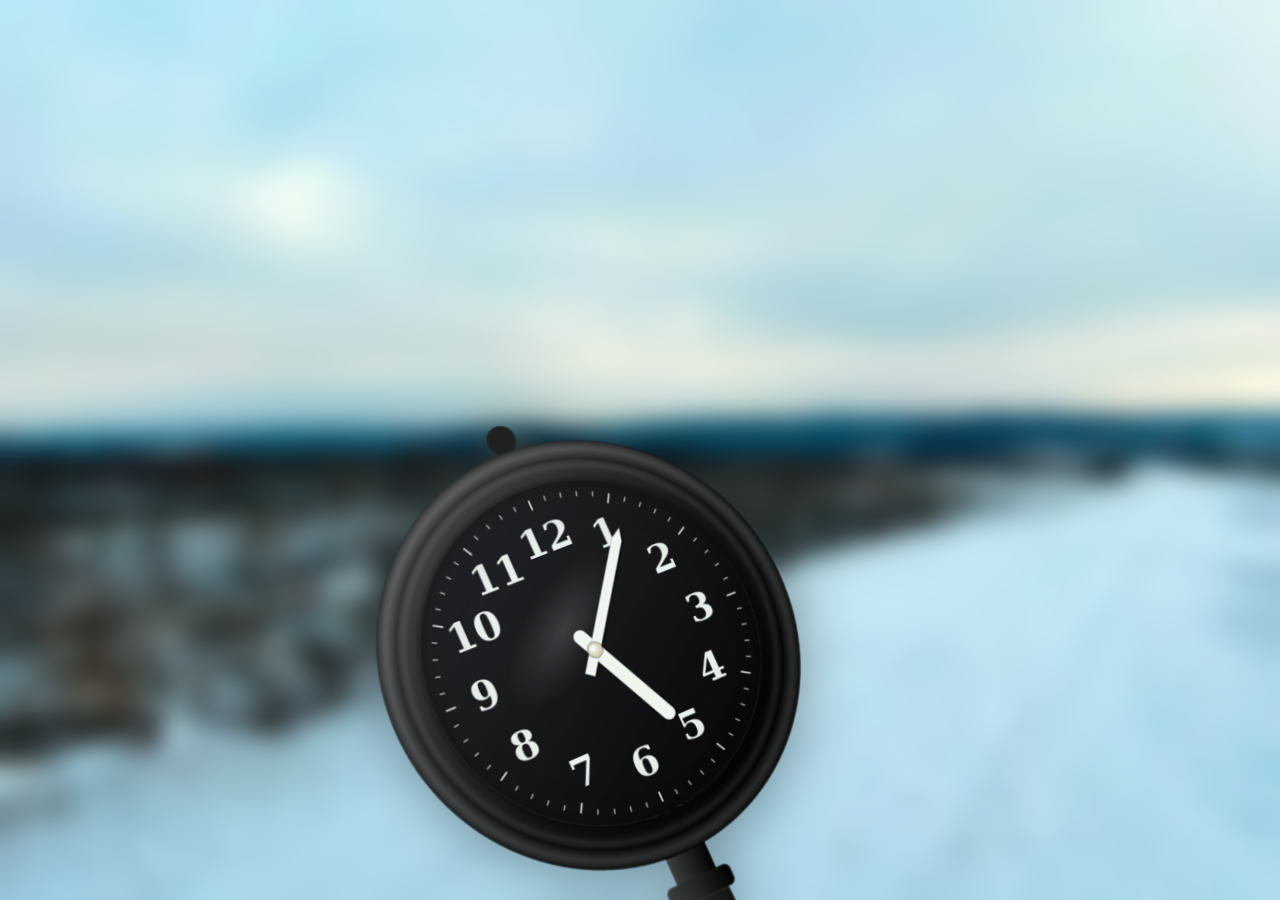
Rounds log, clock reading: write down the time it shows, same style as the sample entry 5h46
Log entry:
5h06
